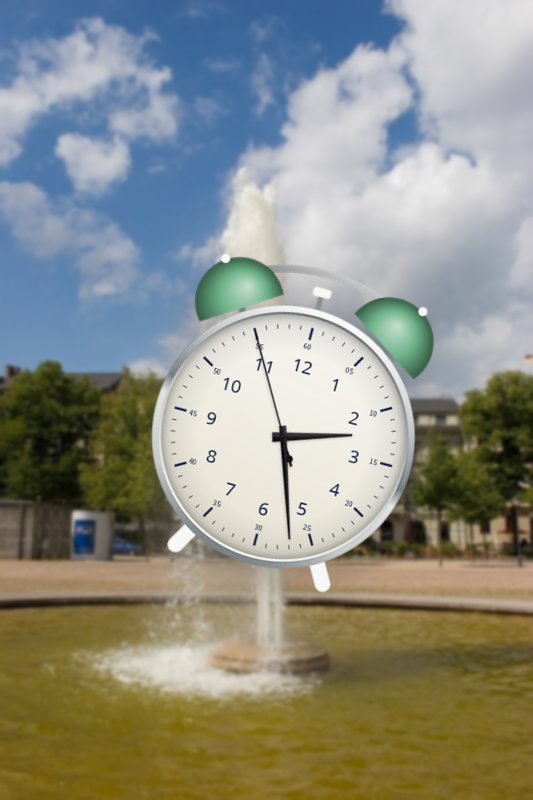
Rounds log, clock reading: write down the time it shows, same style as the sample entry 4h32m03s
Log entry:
2h26m55s
